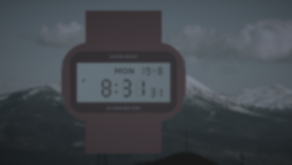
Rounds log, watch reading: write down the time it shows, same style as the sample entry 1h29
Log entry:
8h31
